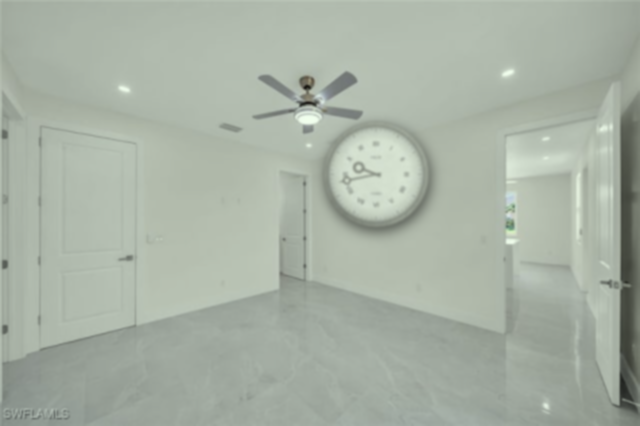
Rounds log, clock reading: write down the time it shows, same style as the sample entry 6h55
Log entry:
9h43
